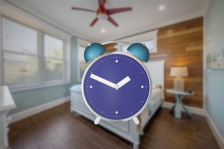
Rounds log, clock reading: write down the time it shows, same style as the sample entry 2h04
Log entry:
1h49
